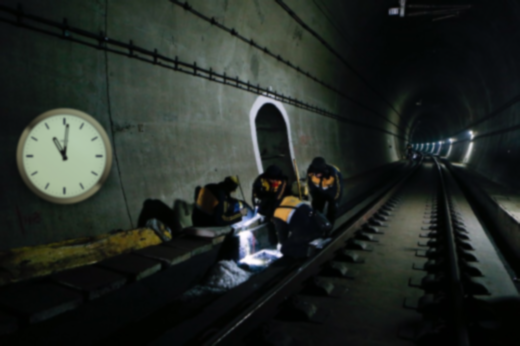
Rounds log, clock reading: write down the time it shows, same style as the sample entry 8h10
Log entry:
11h01
